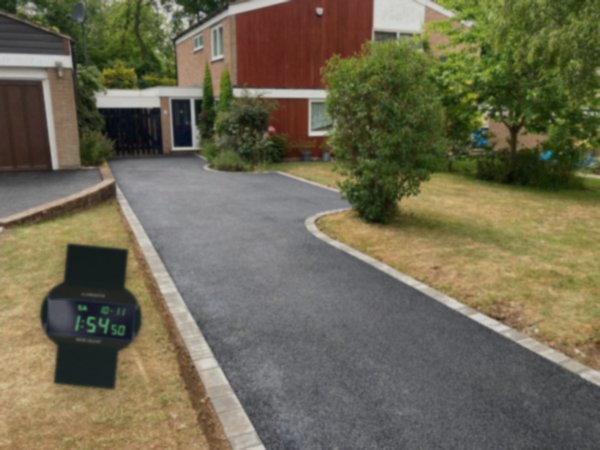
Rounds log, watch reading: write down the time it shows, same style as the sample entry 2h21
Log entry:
1h54
